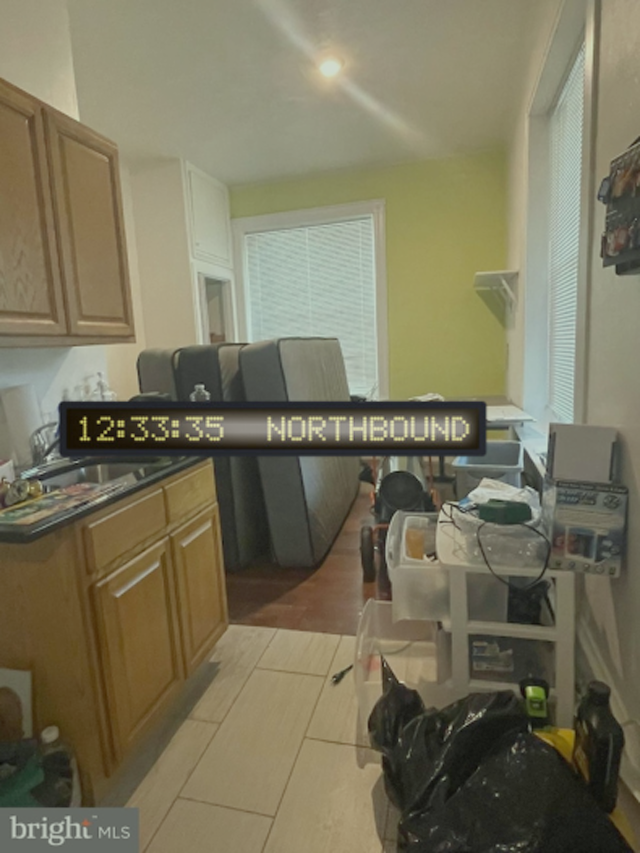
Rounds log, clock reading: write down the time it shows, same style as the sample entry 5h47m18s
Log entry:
12h33m35s
